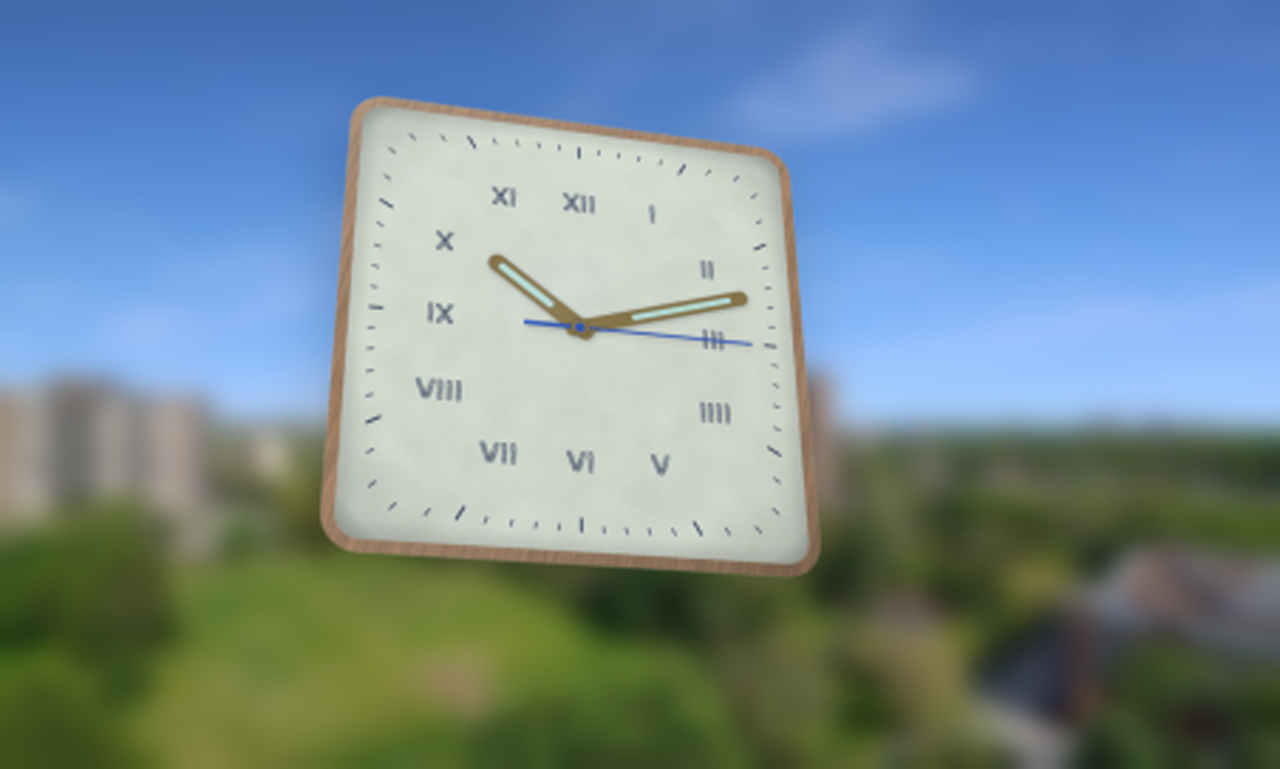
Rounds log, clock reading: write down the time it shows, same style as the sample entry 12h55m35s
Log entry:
10h12m15s
